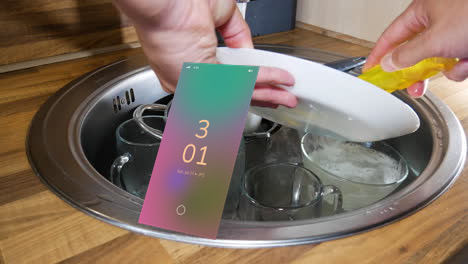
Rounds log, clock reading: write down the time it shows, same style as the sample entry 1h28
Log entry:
3h01
